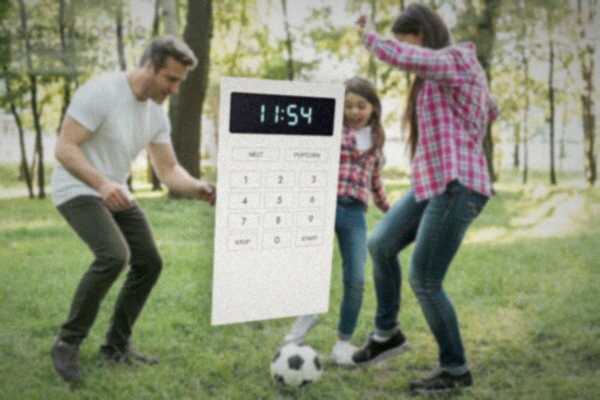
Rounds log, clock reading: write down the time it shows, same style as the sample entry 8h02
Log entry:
11h54
